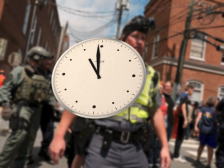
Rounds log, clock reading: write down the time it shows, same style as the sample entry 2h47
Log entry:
10h59
